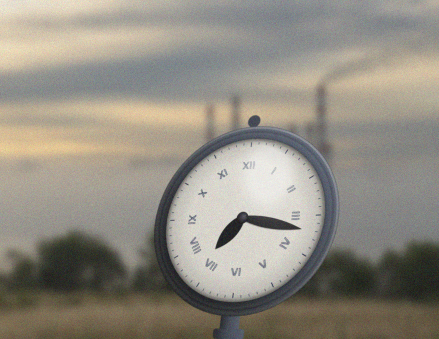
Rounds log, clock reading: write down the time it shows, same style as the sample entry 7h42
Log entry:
7h17
